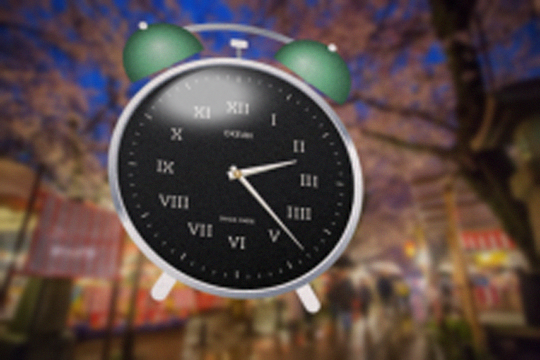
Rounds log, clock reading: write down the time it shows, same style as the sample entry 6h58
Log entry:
2h23
